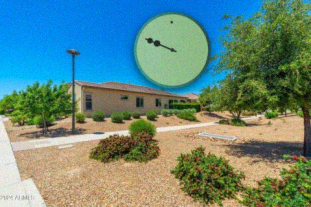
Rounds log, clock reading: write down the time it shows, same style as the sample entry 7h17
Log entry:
9h49
